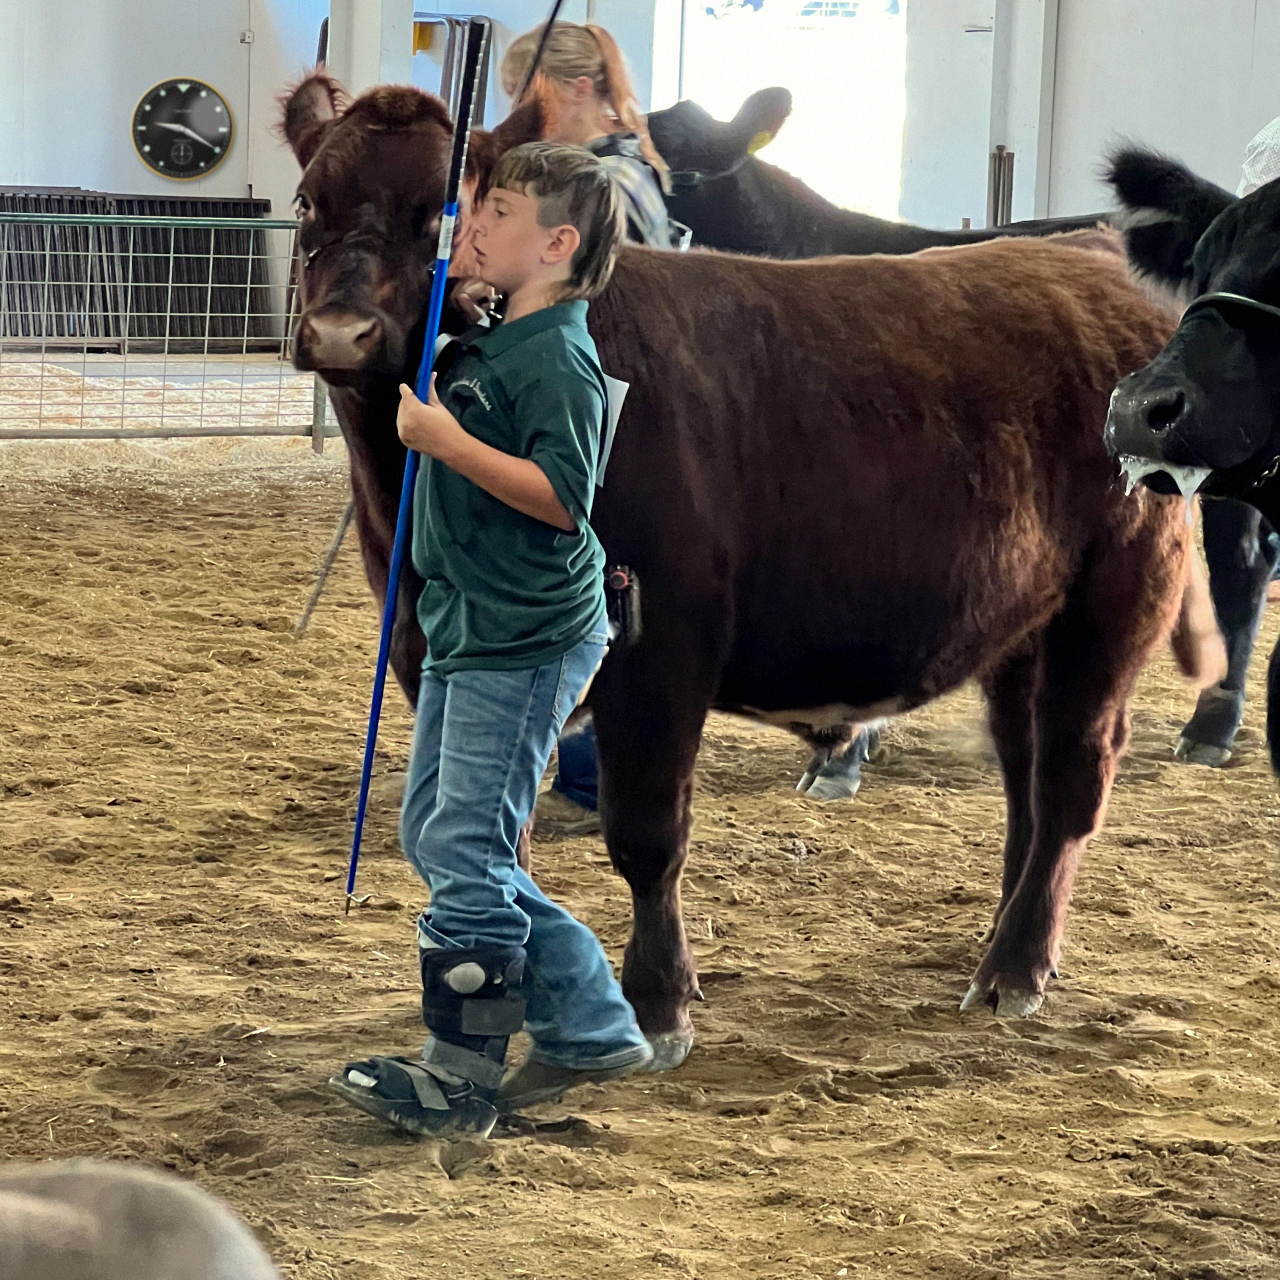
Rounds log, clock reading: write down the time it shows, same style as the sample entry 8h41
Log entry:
9h20
